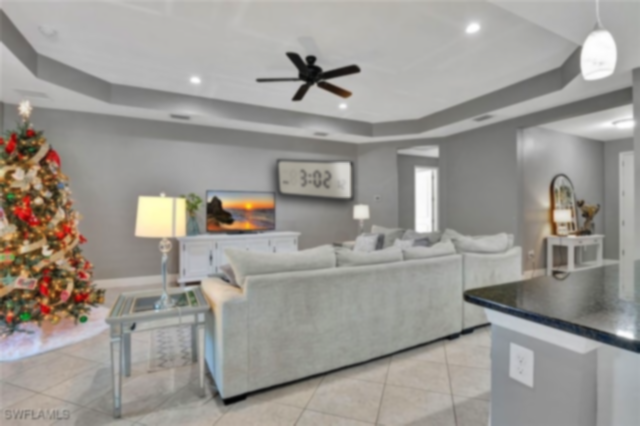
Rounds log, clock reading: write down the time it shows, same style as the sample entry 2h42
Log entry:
3h02
